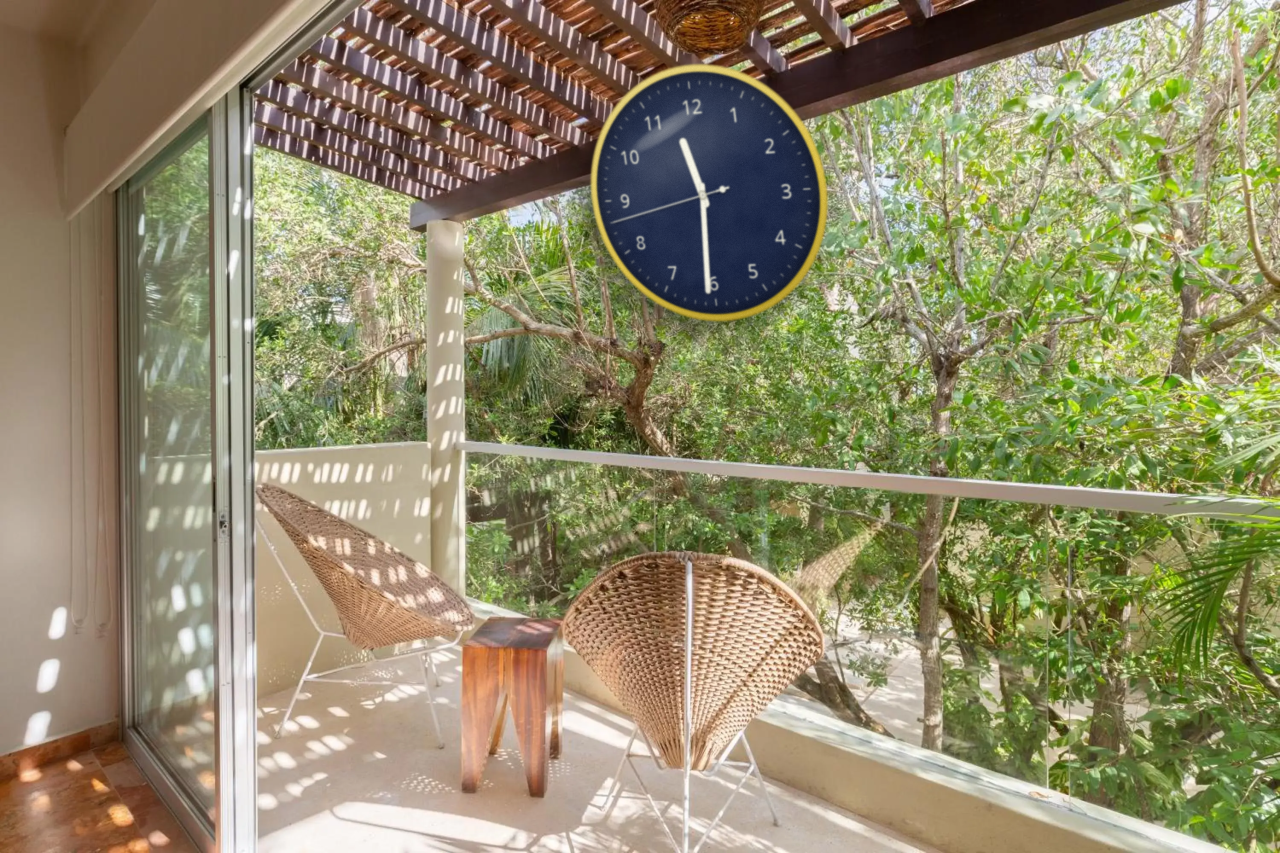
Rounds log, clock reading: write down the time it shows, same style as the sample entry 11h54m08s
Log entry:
11h30m43s
